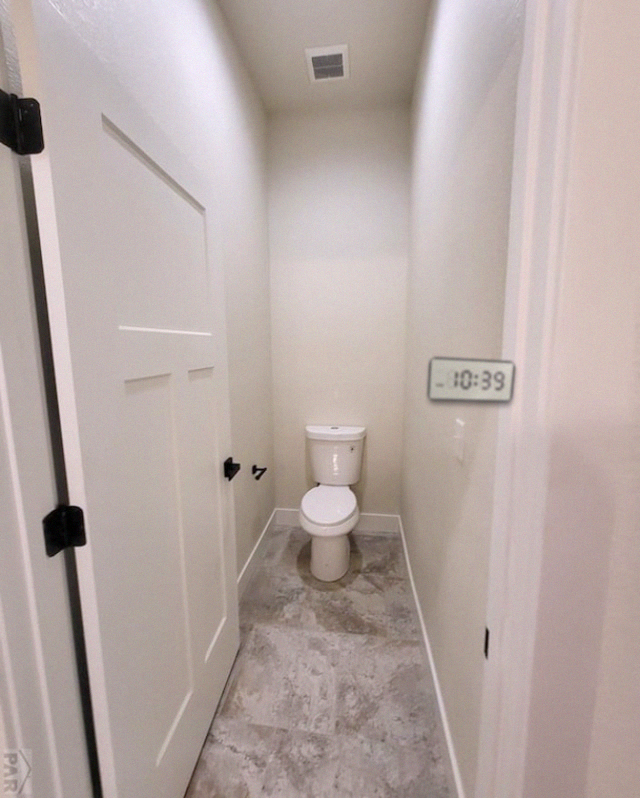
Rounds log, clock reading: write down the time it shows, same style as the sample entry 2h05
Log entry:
10h39
